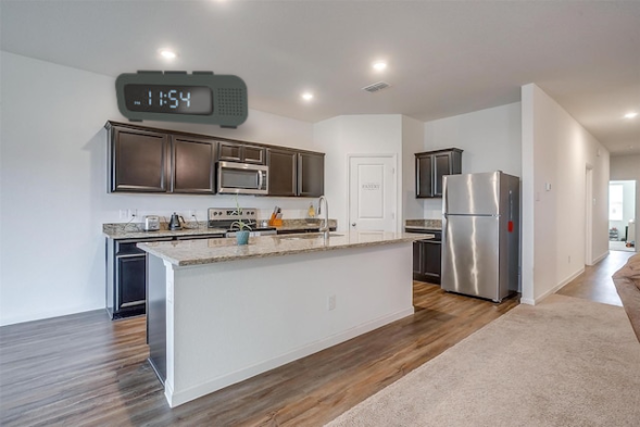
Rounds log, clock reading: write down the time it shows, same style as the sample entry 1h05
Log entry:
11h54
